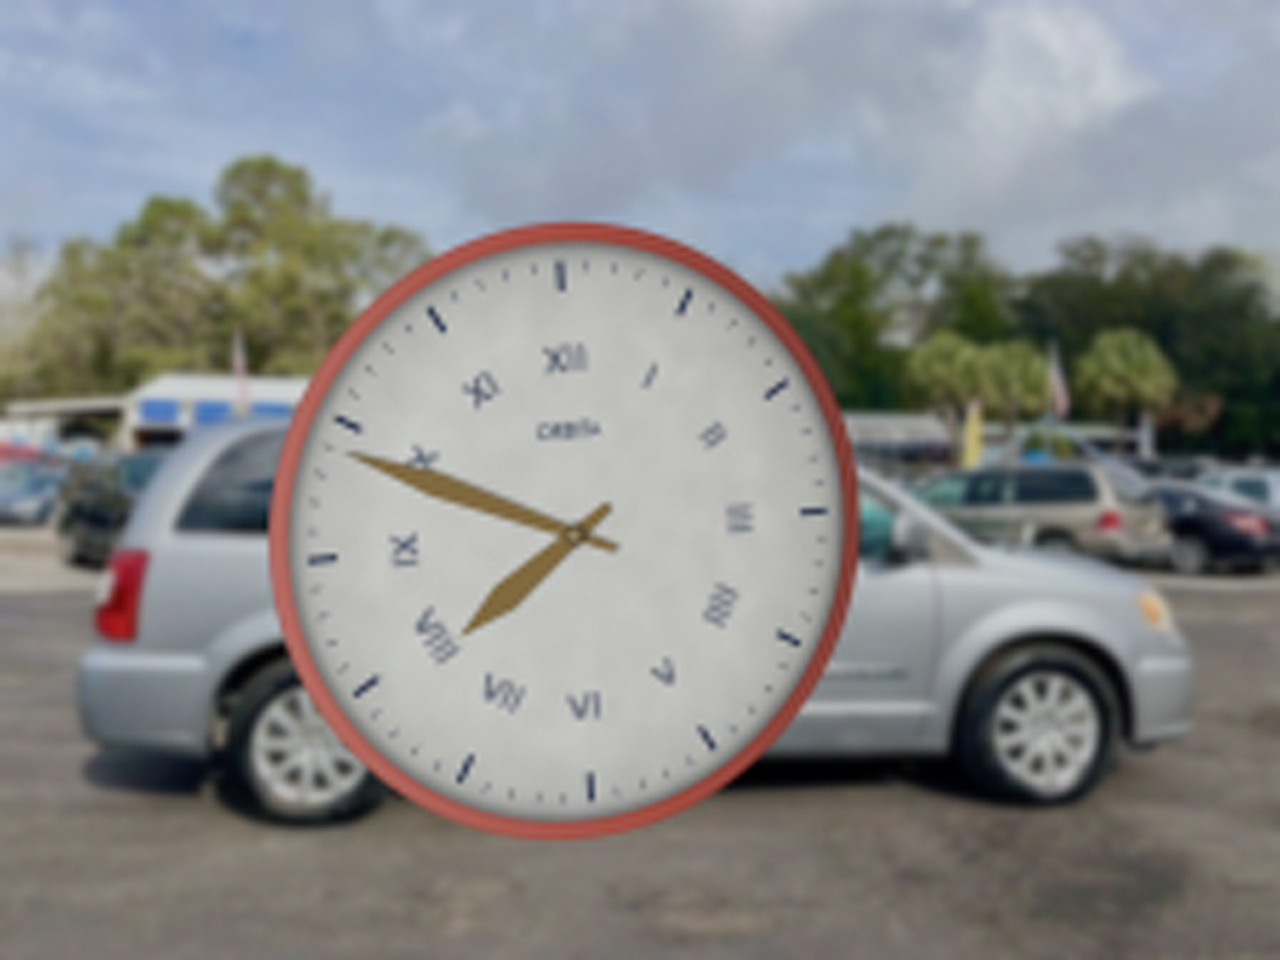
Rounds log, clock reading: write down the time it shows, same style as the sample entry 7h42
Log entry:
7h49
